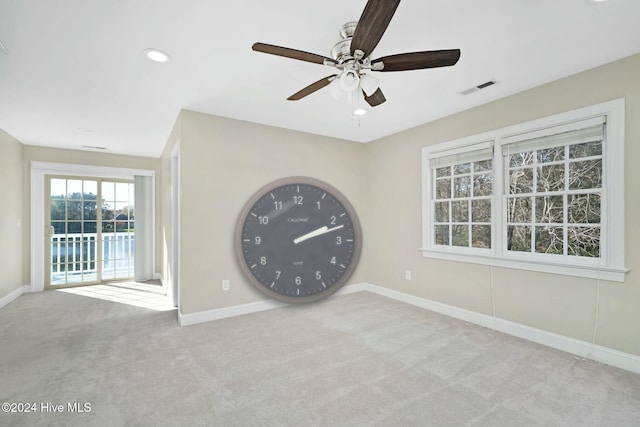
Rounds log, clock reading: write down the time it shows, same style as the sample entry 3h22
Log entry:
2h12
